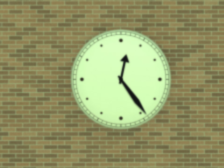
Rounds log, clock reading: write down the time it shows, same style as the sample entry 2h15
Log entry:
12h24
